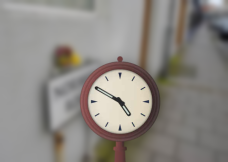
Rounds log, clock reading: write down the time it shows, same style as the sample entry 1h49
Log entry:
4h50
